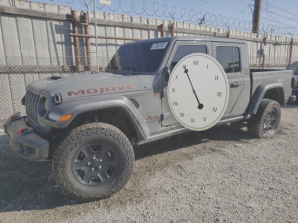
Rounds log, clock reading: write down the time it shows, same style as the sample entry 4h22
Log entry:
4h55
